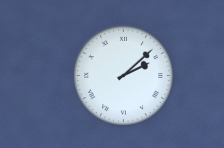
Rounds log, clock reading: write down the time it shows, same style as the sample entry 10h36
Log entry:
2h08
